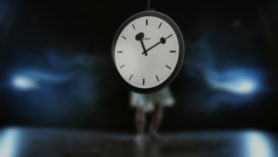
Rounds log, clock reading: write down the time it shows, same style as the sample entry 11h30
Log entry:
11h10
